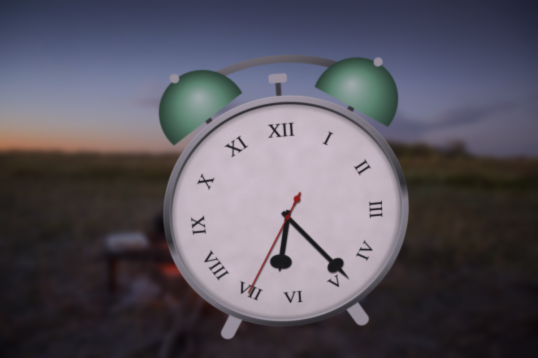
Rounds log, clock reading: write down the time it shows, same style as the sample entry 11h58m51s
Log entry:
6h23m35s
